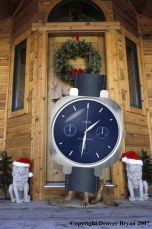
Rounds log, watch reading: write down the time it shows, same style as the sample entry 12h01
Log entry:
1h31
